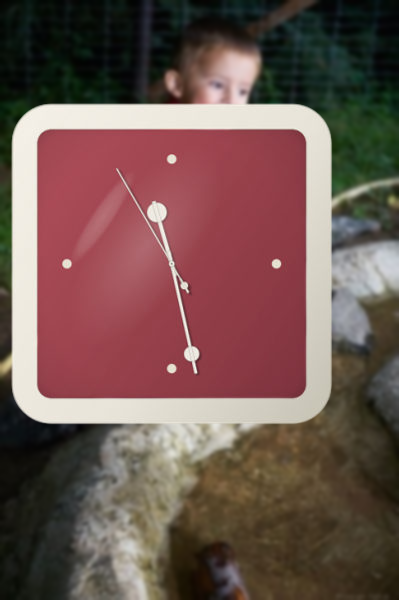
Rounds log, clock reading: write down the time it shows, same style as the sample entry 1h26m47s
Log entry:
11h27m55s
